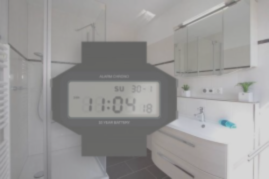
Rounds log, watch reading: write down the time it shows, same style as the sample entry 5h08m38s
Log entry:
11h04m18s
